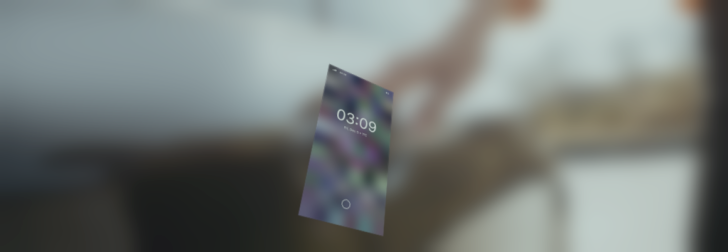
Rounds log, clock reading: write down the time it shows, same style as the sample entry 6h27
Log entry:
3h09
